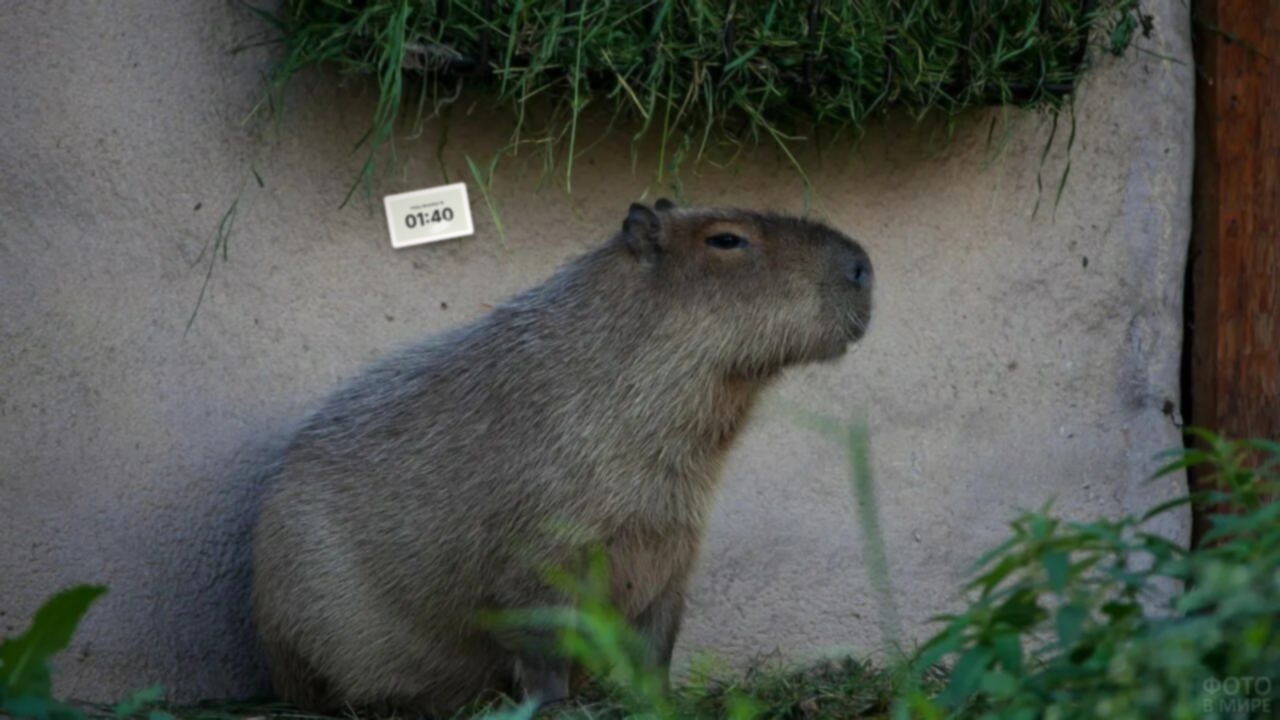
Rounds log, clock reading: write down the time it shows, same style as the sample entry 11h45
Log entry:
1h40
